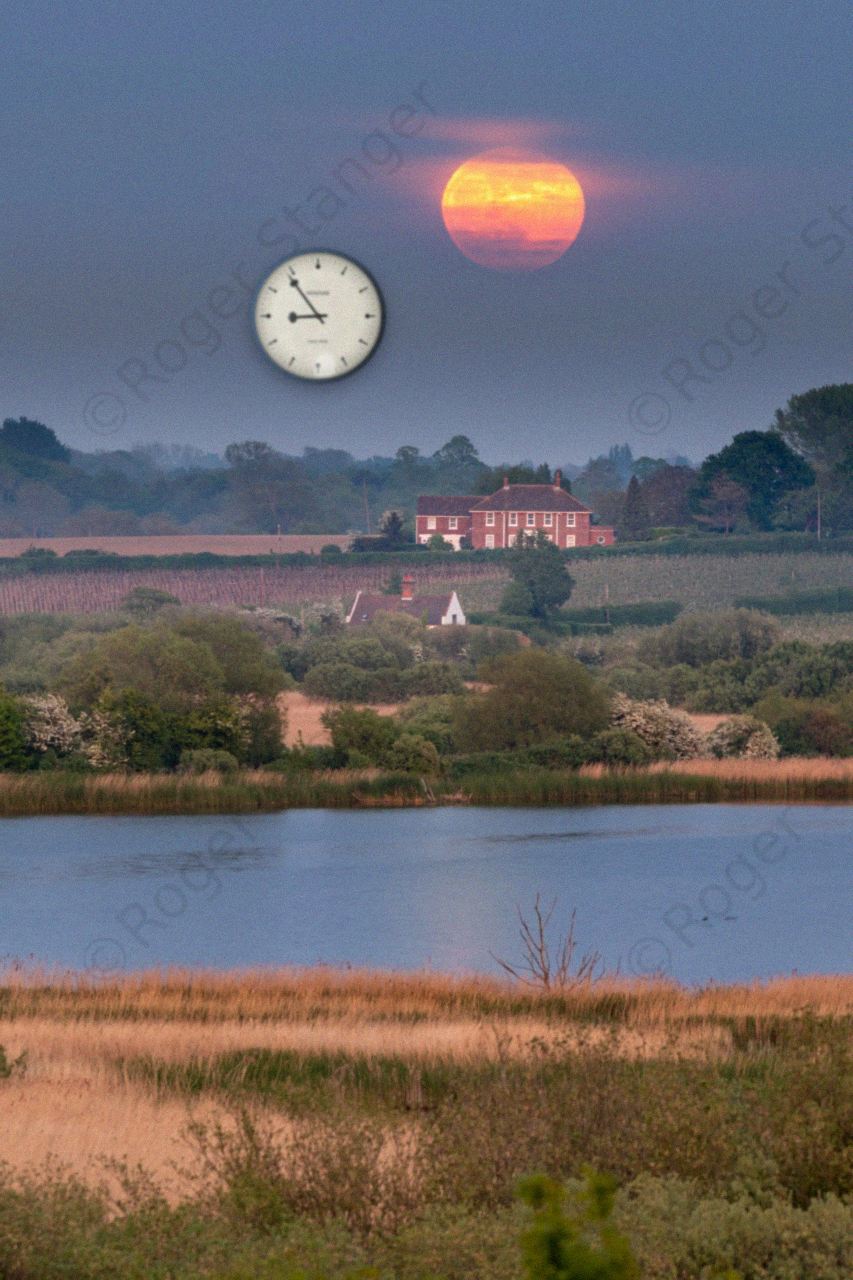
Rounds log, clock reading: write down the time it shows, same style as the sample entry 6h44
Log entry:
8h54
